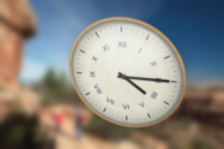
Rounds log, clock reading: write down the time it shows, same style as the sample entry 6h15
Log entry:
4h15
